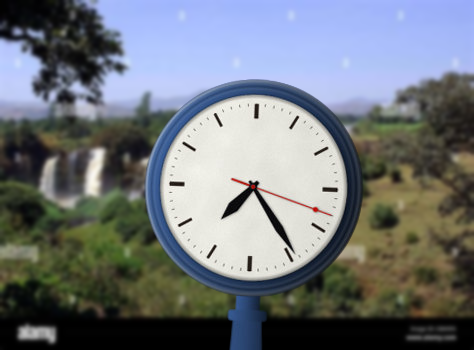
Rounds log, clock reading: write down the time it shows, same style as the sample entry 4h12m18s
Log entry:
7h24m18s
